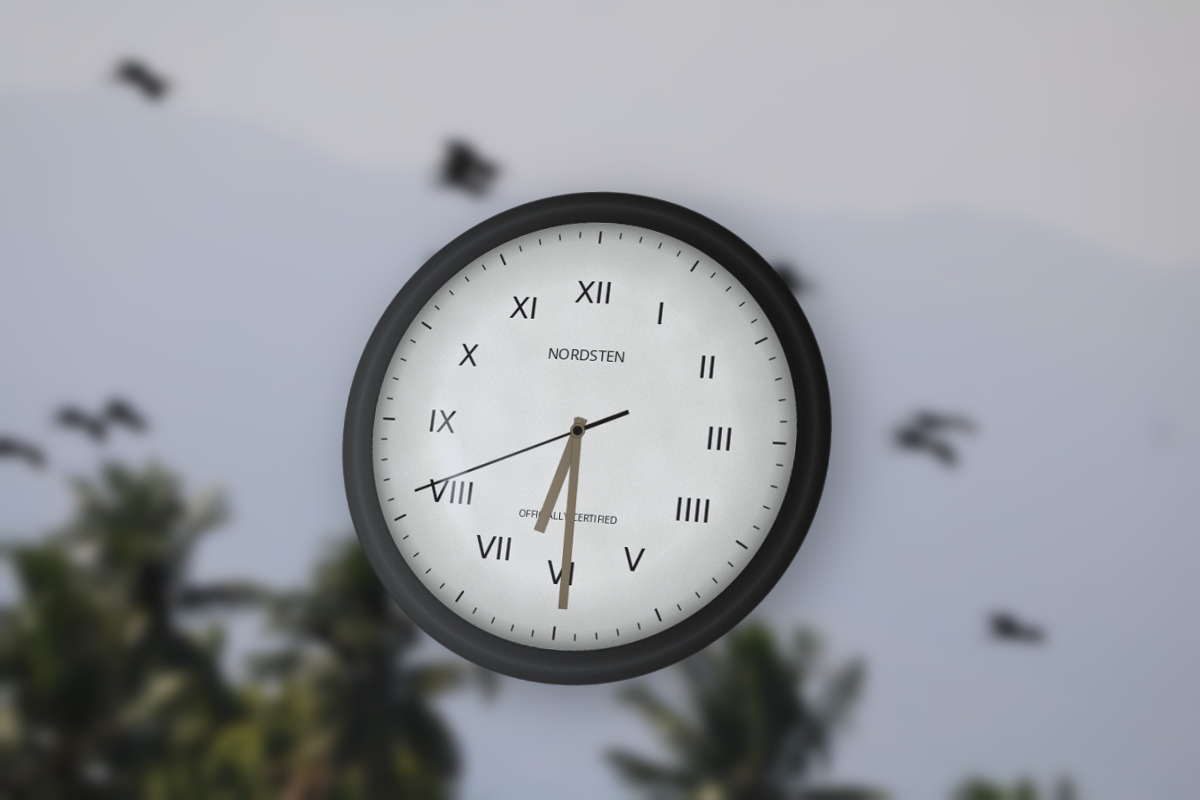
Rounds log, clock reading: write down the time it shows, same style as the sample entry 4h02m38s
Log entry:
6h29m41s
